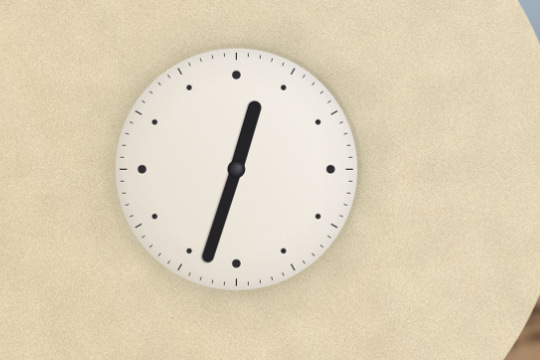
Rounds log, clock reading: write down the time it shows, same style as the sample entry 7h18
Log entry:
12h33
